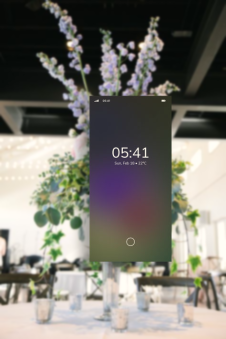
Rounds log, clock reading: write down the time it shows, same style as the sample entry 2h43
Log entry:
5h41
